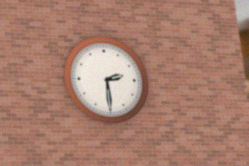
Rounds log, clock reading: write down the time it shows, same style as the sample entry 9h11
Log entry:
2h30
